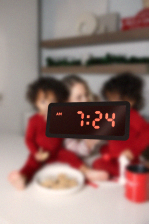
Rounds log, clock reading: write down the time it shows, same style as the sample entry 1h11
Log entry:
7h24
